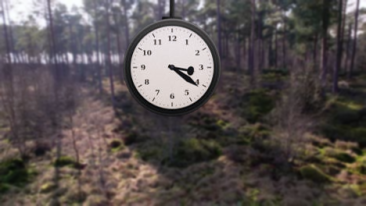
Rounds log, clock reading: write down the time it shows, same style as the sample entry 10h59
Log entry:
3h21
